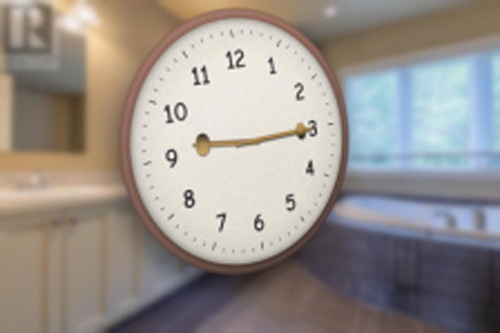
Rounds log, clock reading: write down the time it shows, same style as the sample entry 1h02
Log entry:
9h15
